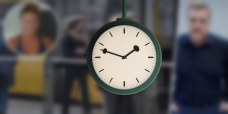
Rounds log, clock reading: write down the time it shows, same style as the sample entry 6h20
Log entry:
1h48
